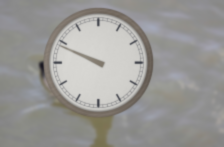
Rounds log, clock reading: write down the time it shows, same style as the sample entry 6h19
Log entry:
9h49
